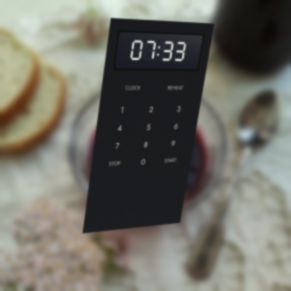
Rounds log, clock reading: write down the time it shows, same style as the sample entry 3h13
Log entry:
7h33
